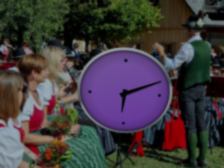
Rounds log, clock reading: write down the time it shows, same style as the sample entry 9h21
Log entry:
6h11
